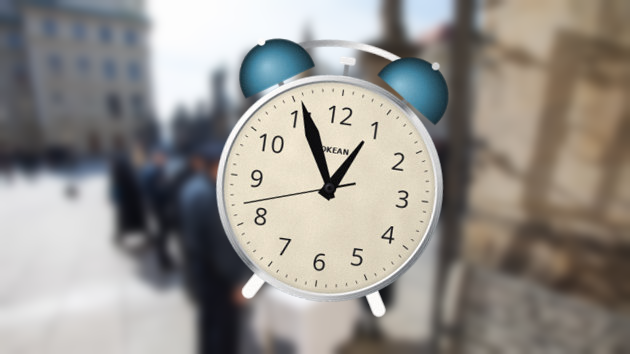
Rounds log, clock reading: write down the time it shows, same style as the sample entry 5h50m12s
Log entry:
12h55m42s
